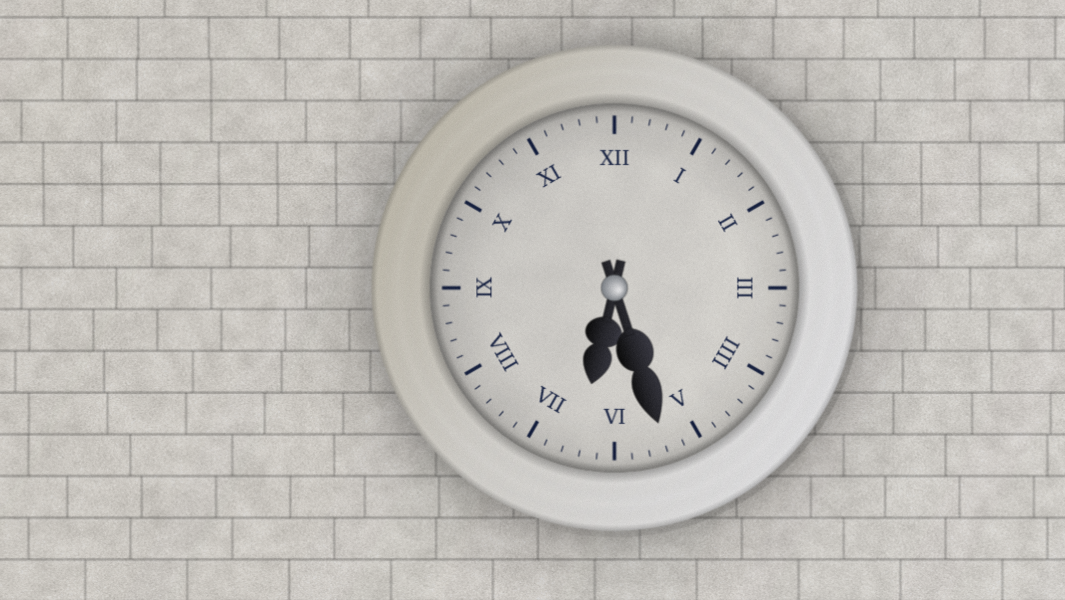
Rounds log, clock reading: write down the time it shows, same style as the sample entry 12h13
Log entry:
6h27
